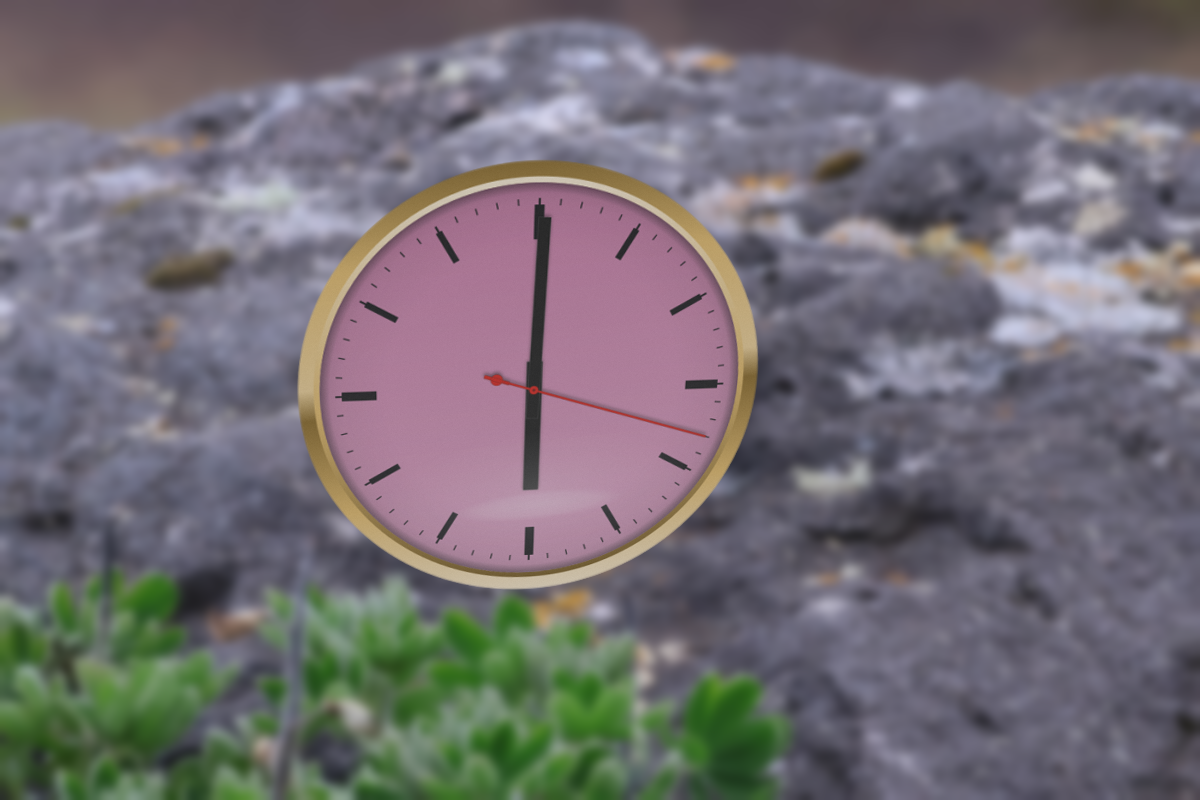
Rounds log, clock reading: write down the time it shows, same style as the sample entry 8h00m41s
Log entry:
6h00m18s
